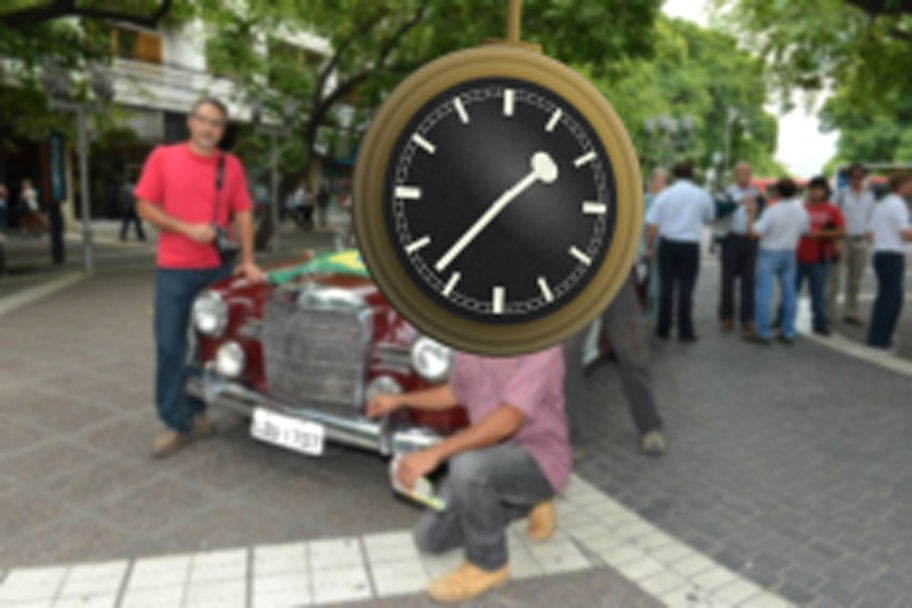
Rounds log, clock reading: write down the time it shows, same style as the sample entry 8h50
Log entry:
1h37
